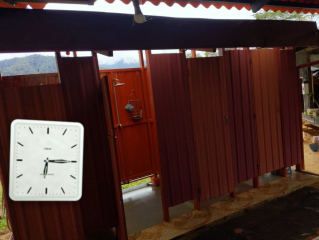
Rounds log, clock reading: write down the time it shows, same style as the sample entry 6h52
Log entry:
6h15
